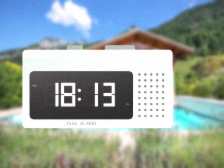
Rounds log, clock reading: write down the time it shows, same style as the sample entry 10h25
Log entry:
18h13
